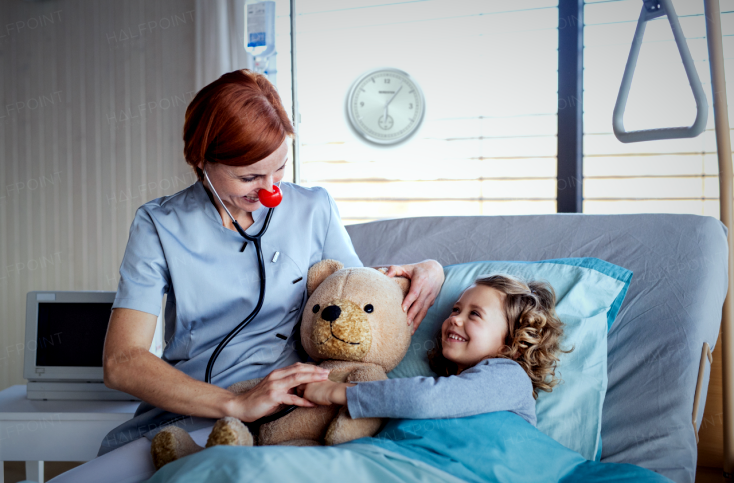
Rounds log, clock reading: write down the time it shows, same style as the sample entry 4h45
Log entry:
6h06
